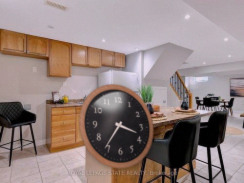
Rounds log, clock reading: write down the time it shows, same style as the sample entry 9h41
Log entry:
3h36
